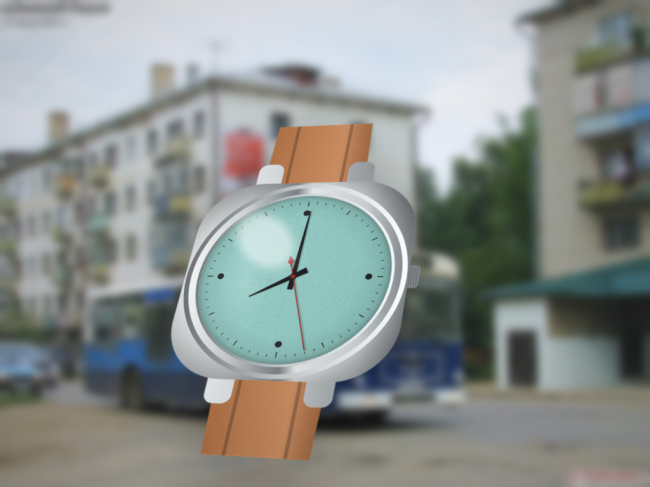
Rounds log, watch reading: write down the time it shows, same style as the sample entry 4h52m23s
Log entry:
8h00m27s
